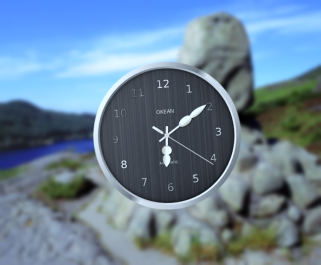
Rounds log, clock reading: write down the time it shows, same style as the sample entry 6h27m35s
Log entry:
6h09m21s
